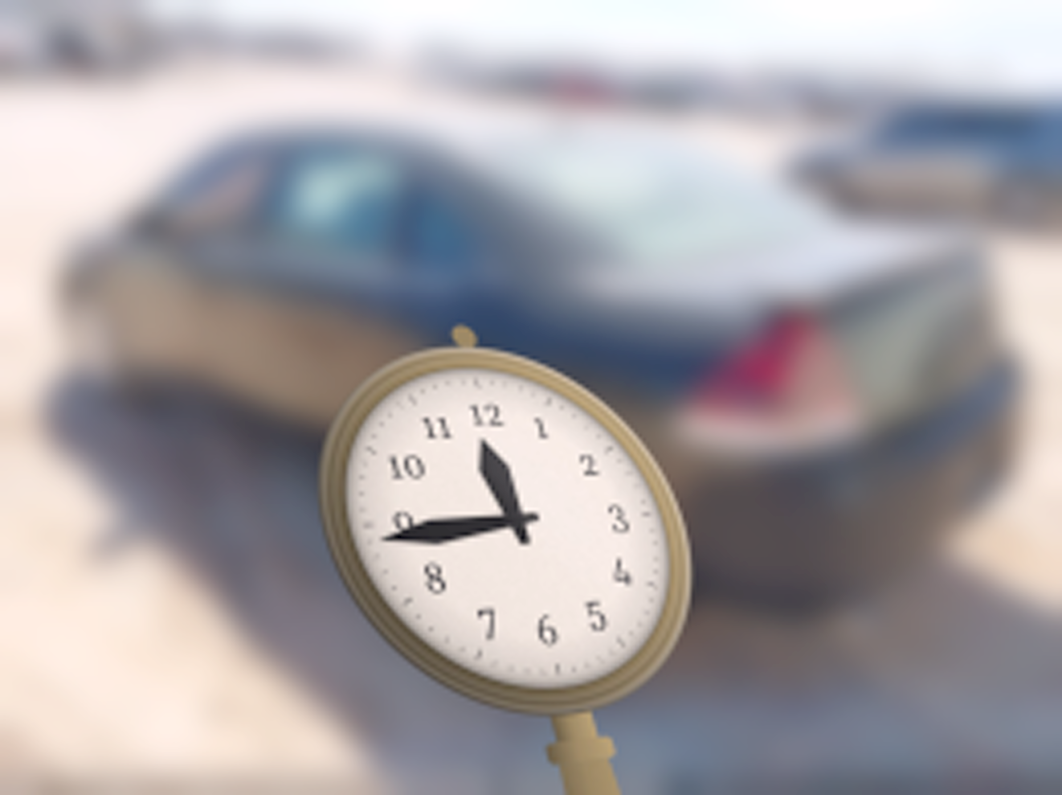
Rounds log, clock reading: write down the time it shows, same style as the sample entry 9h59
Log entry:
11h44
